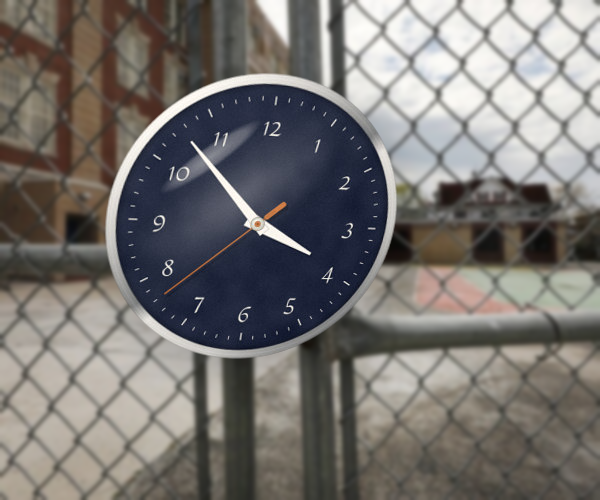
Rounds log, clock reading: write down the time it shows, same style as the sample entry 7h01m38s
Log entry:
3h52m38s
